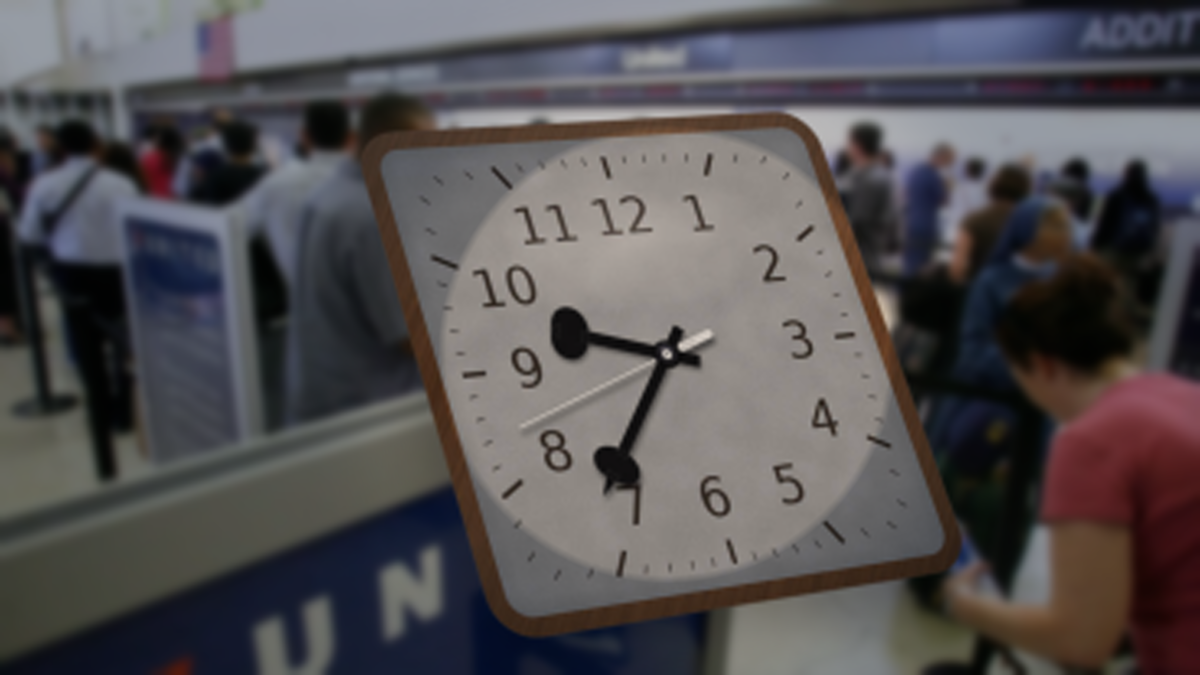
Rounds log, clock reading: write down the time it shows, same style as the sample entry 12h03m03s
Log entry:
9h36m42s
